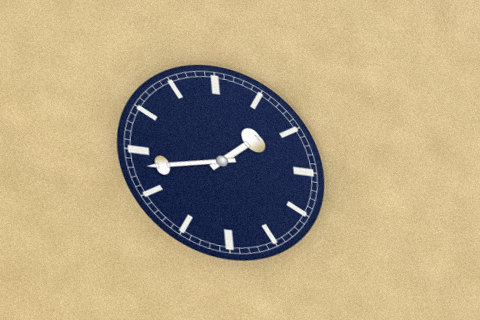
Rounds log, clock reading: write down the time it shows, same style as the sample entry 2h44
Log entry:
1h43
